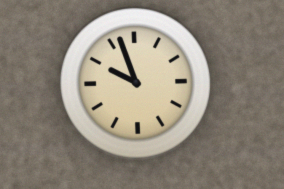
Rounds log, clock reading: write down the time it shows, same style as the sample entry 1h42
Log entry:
9h57
